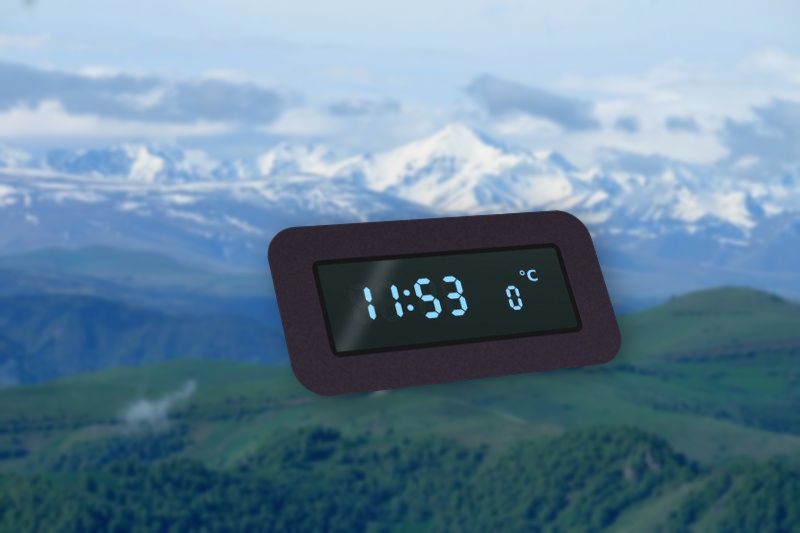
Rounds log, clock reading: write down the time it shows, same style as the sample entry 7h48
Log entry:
11h53
